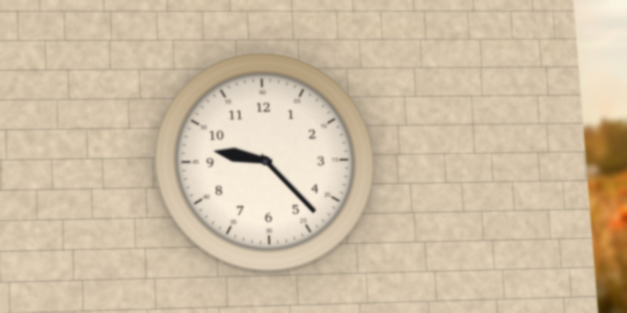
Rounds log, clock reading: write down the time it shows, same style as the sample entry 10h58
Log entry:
9h23
